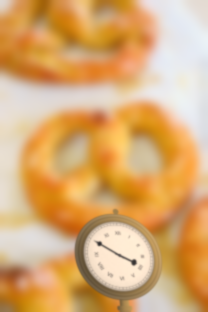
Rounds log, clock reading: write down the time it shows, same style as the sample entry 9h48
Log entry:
3h50
